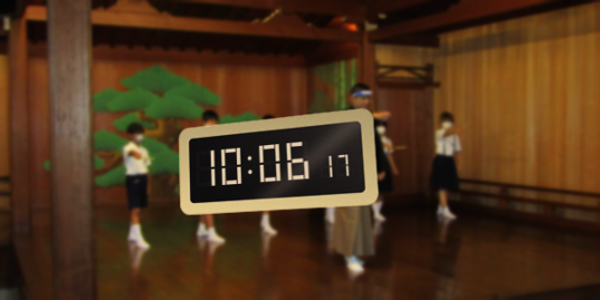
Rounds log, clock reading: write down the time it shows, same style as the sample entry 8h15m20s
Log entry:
10h06m17s
